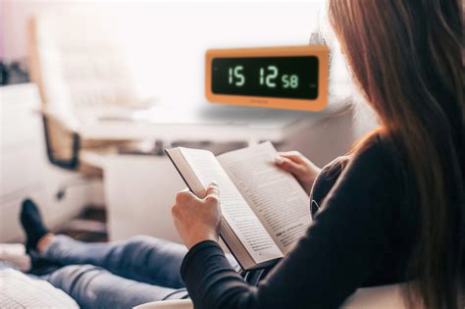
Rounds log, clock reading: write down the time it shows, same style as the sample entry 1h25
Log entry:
15h12
